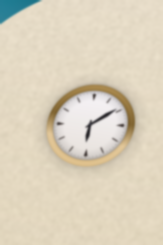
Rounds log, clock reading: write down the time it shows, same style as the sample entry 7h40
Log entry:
6h09
